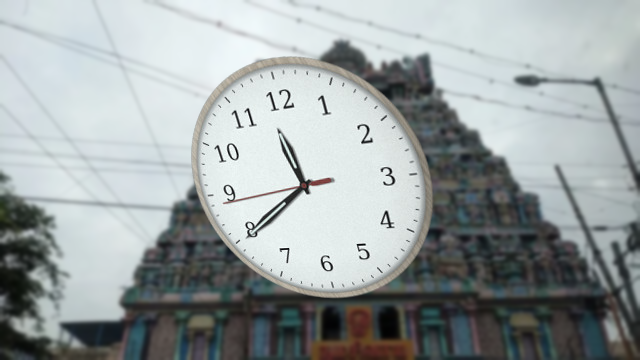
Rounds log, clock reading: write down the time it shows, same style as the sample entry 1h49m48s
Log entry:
11h39m44s
